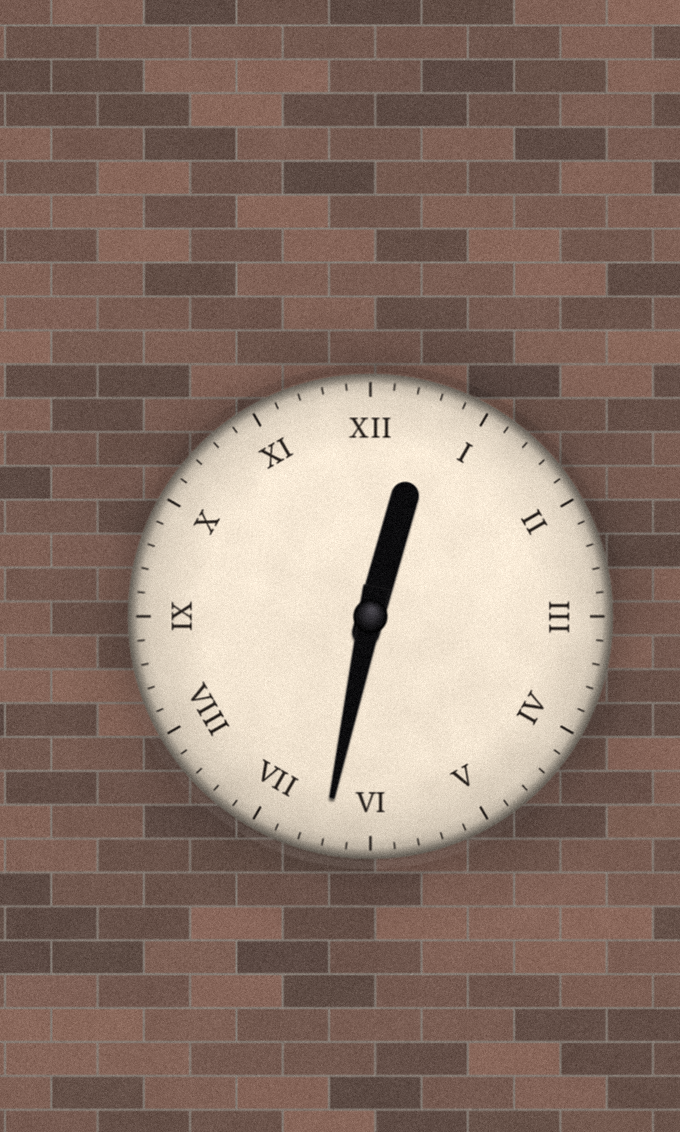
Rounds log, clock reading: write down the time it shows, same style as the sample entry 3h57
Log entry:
12h32
